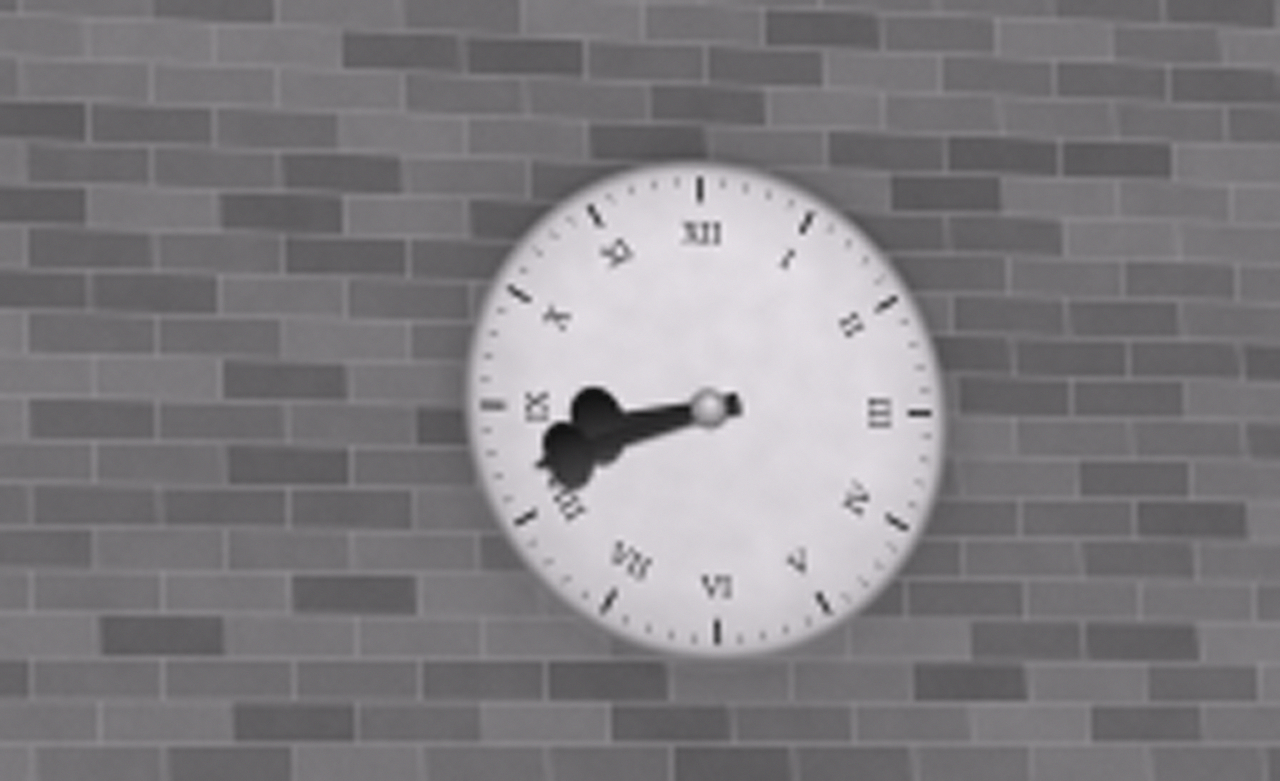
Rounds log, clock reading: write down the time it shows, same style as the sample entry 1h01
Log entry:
8h42
